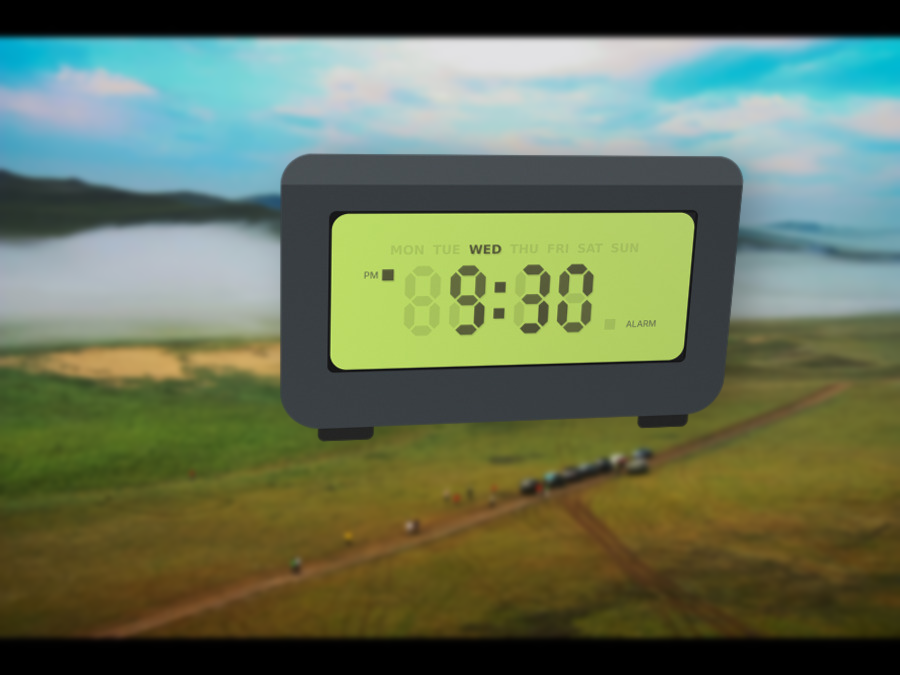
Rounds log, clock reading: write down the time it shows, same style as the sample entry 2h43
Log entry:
9h30
